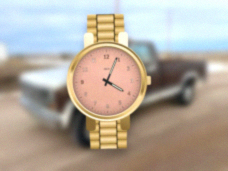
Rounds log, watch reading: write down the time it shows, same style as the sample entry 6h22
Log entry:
4h04
